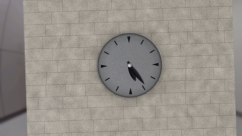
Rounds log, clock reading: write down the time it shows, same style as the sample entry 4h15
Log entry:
5h24
